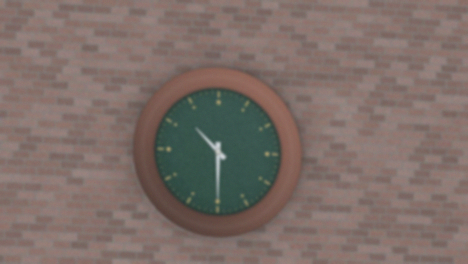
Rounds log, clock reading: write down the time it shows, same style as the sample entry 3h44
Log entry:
10h30
